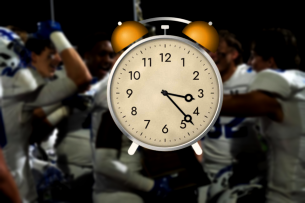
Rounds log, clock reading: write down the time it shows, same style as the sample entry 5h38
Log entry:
3h23
